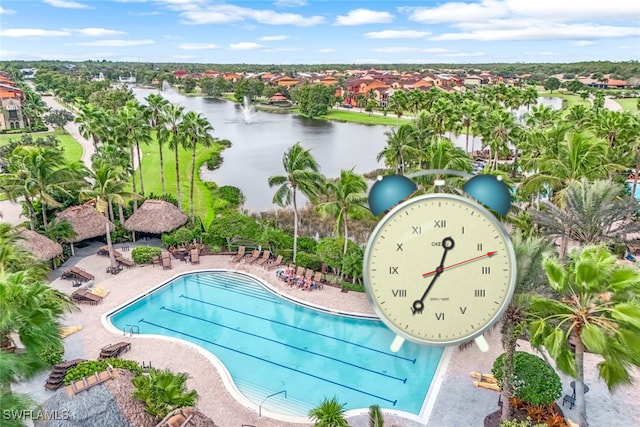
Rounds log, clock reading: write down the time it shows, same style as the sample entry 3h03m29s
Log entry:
12h35m12s
